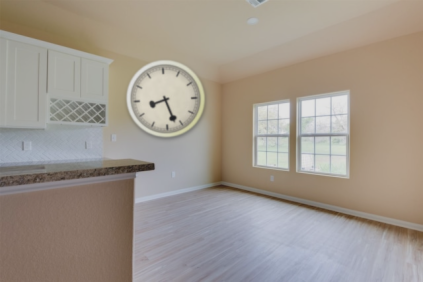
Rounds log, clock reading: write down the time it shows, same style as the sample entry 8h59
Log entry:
8h27
